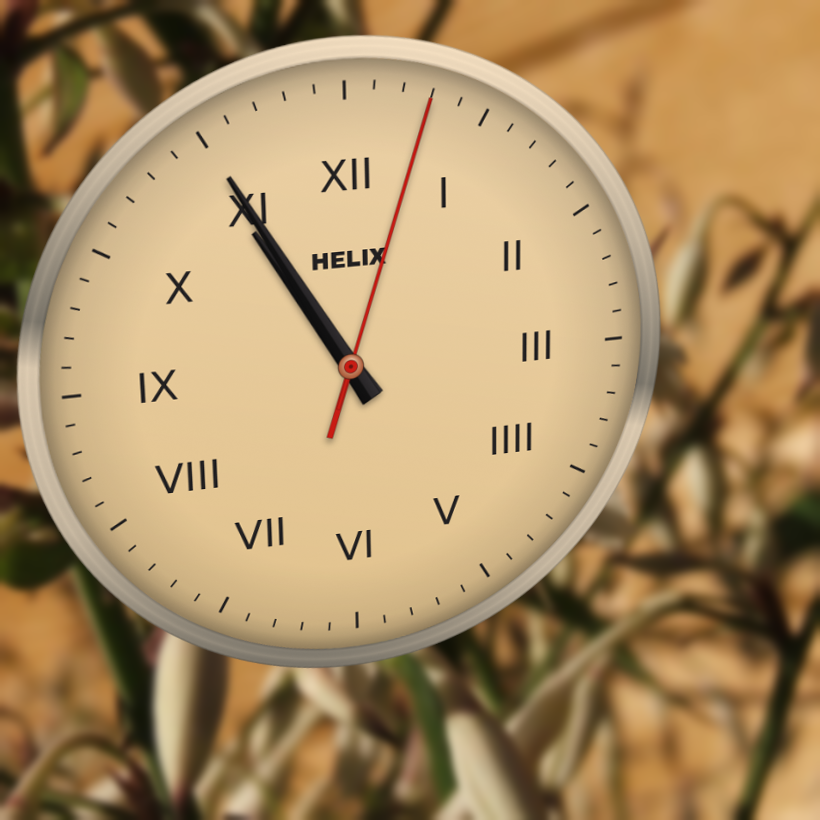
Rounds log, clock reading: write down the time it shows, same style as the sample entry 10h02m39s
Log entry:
10h55m03s
